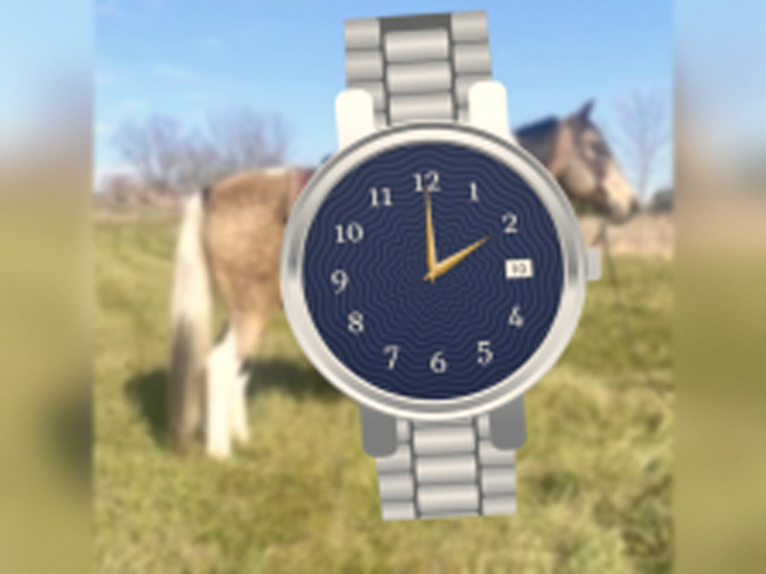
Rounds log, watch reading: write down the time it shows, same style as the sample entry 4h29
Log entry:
2h00
